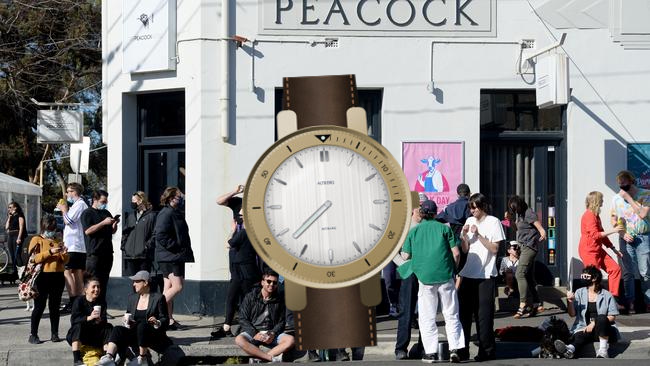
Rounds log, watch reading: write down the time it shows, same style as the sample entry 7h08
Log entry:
7h38
